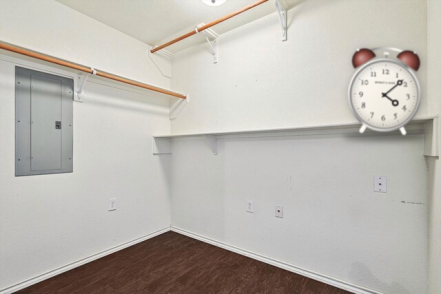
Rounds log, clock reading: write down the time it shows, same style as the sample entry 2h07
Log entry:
4h08
